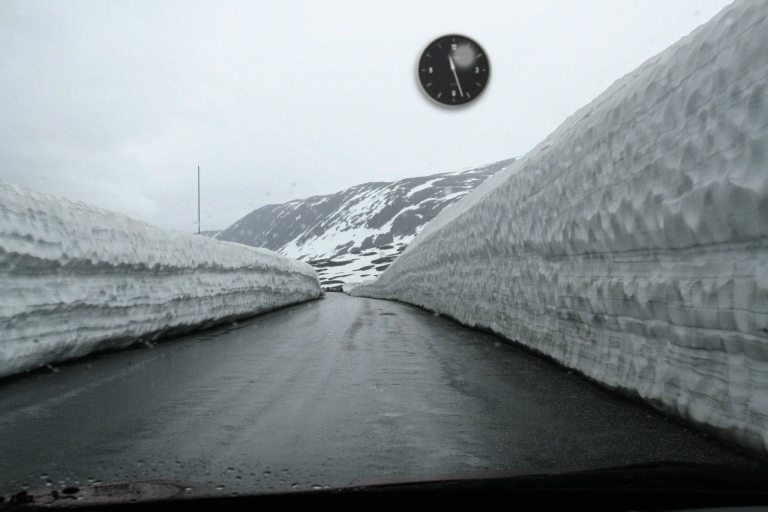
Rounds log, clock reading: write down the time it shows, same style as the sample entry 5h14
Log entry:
11h27
